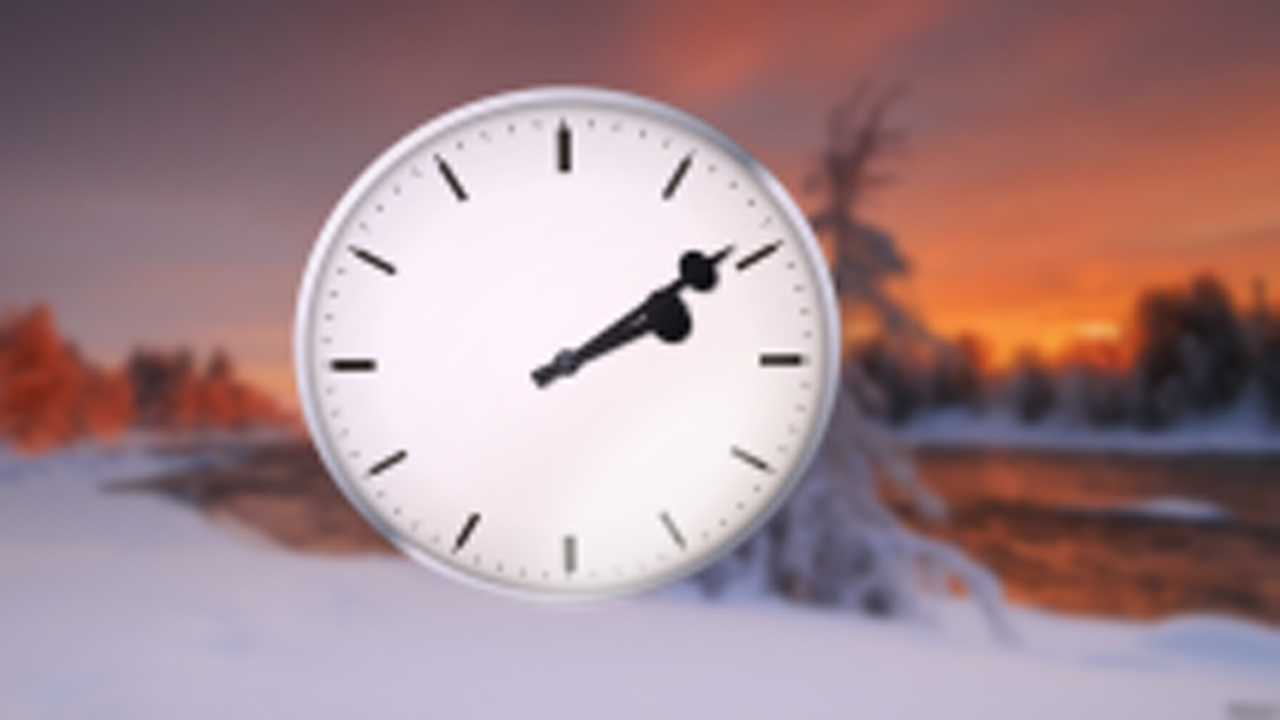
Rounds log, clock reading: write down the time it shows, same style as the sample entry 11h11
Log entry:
2h09
